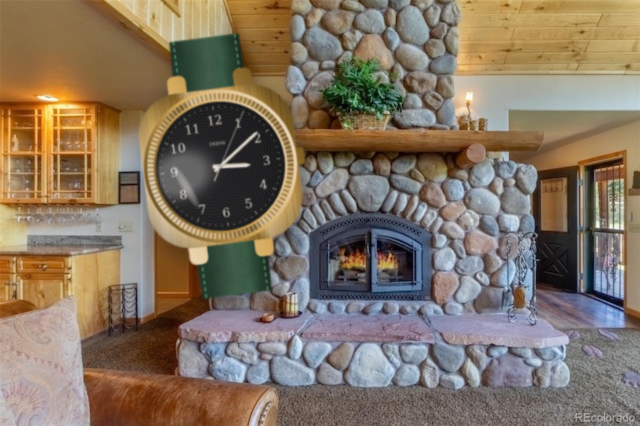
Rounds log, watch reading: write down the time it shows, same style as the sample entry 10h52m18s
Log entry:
3h09m05s
